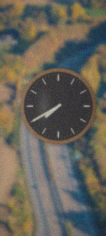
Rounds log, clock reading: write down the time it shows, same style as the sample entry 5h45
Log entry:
7h40
